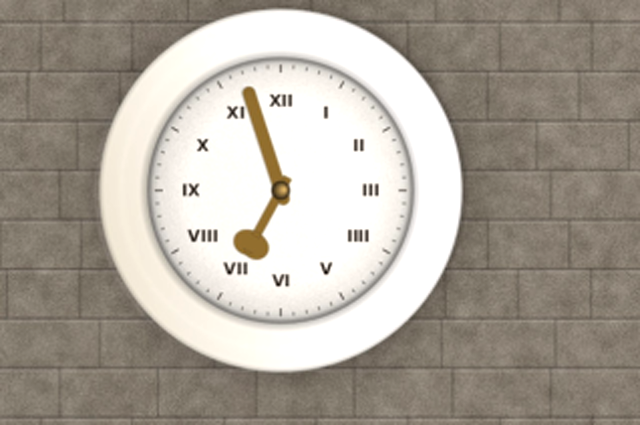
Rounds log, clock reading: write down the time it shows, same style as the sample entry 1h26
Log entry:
6h57
